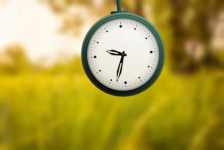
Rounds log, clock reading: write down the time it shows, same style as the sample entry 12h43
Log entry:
9h33
